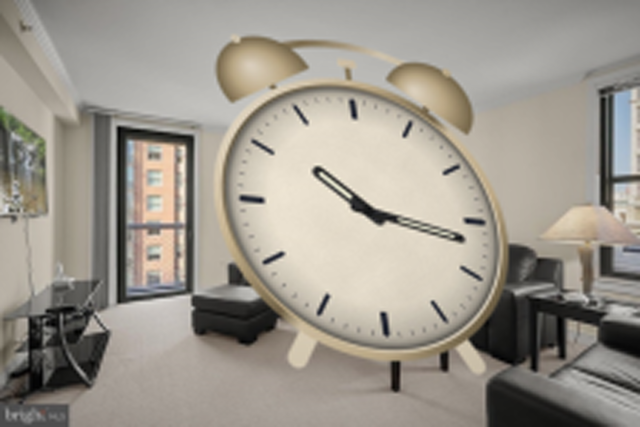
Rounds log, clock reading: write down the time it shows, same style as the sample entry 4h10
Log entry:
10h17
